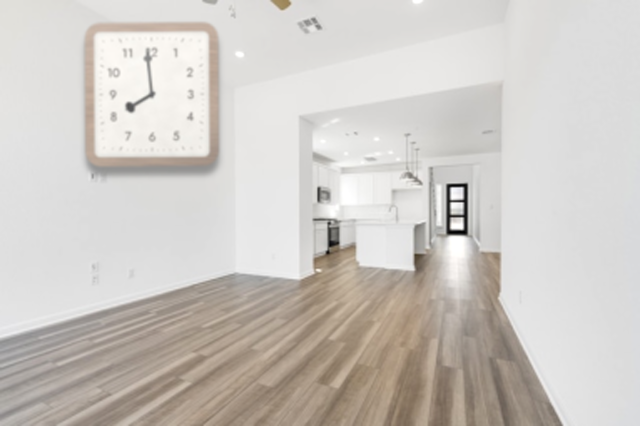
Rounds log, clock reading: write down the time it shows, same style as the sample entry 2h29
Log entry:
7h59
